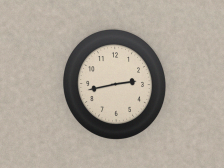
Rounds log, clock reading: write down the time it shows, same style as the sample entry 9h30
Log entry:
2h43
